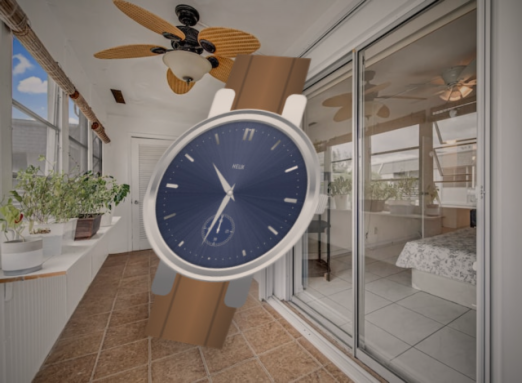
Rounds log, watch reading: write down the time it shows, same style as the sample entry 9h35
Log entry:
10h32
